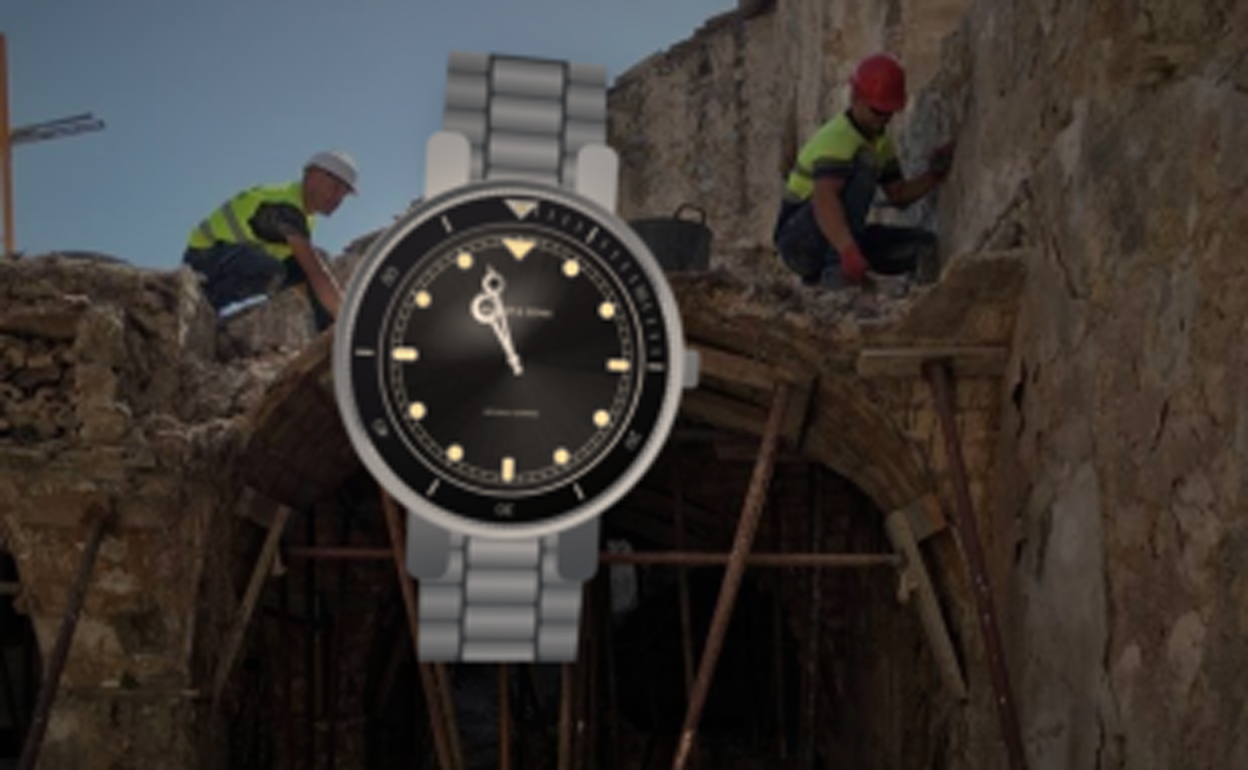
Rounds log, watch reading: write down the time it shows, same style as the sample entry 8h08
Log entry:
10h57
